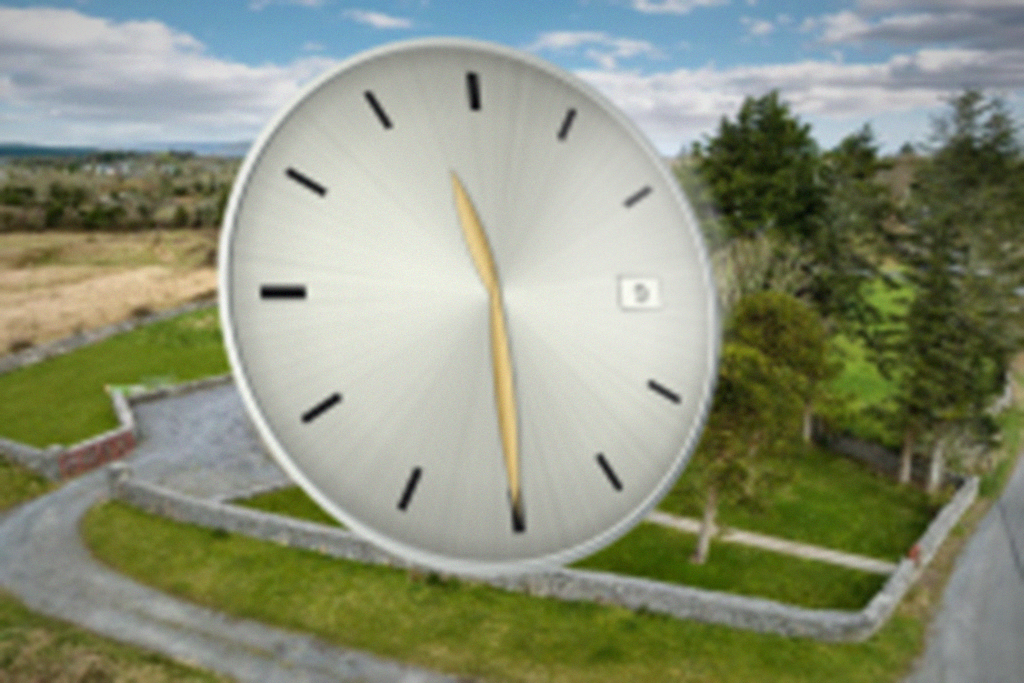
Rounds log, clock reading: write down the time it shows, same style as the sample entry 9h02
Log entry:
11h30
